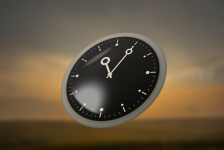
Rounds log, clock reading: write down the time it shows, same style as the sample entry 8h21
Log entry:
11h05
